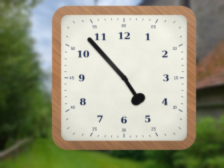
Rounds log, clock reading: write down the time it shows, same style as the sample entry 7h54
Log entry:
4h53
